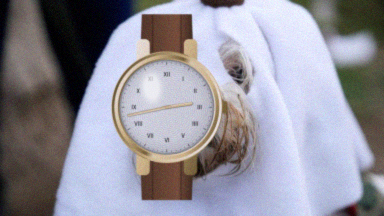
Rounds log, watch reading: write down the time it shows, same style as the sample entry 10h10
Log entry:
2h43
